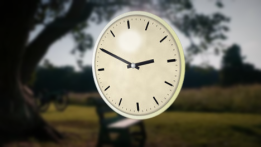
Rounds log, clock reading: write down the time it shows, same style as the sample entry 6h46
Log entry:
2h50
